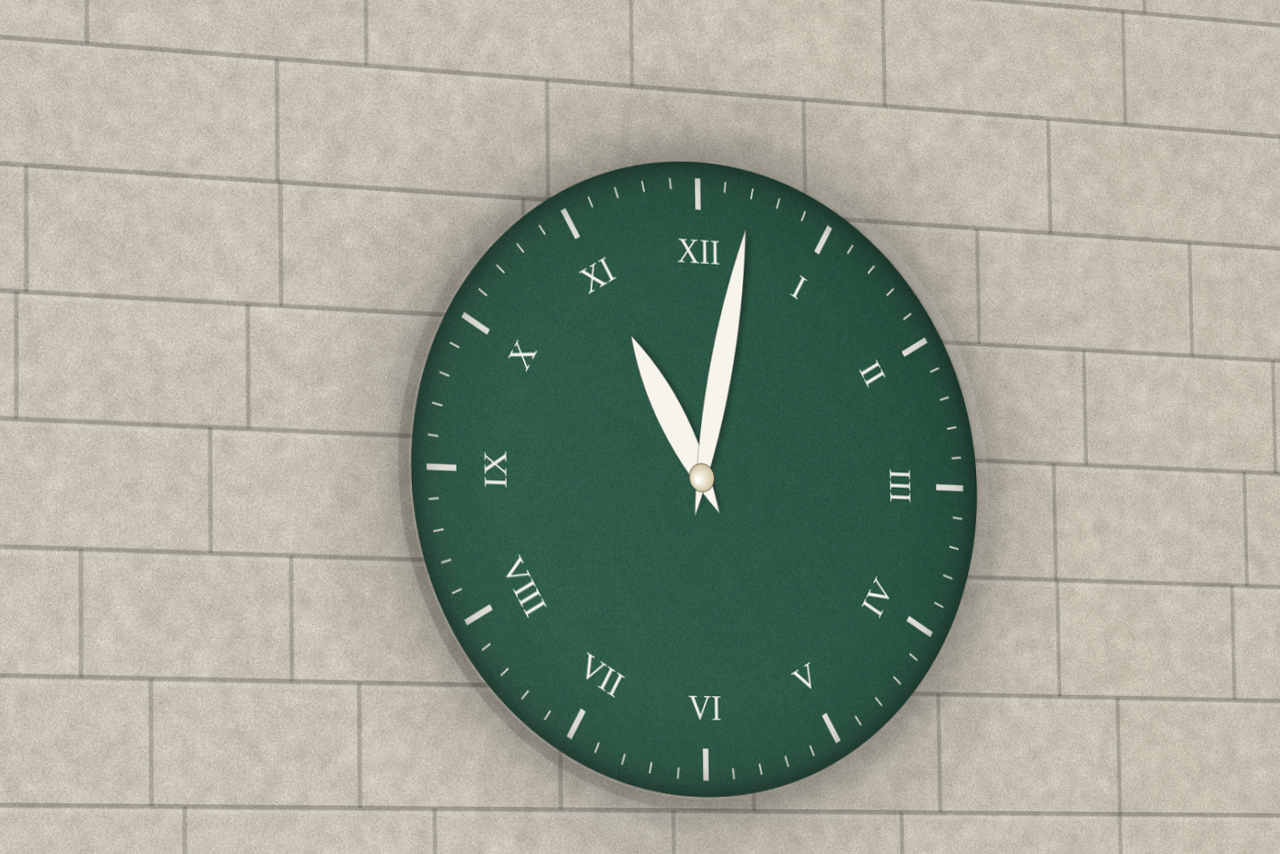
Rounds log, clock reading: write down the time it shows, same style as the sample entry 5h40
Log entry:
11h02
